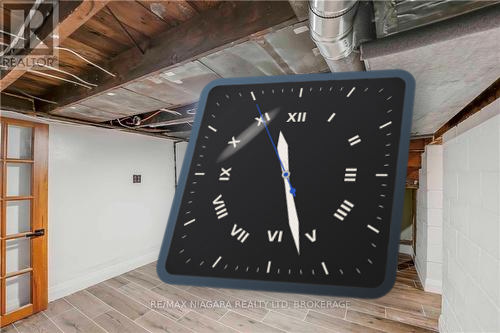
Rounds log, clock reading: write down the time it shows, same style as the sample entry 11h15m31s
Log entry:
11h26m55s
